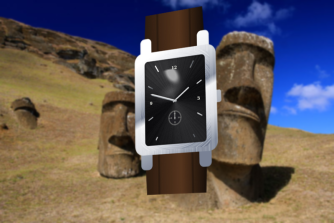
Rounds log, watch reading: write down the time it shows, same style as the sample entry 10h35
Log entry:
1h48
